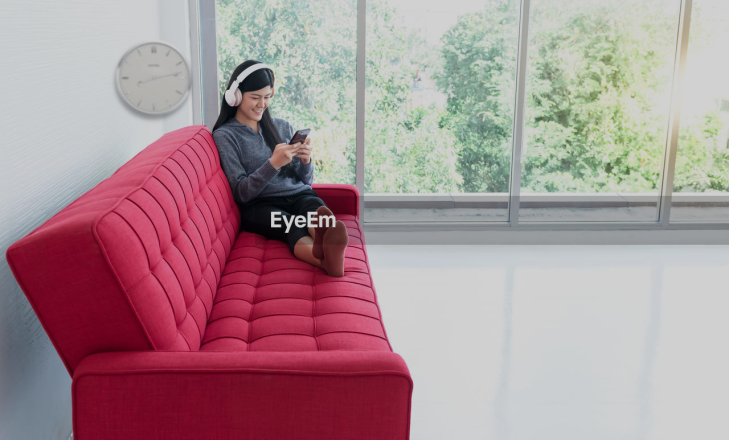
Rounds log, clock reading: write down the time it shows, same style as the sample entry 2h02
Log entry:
8h13
